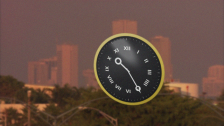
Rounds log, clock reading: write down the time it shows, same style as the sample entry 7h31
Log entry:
10h25
